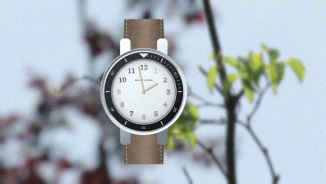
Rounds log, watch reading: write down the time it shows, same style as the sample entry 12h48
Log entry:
1h58
